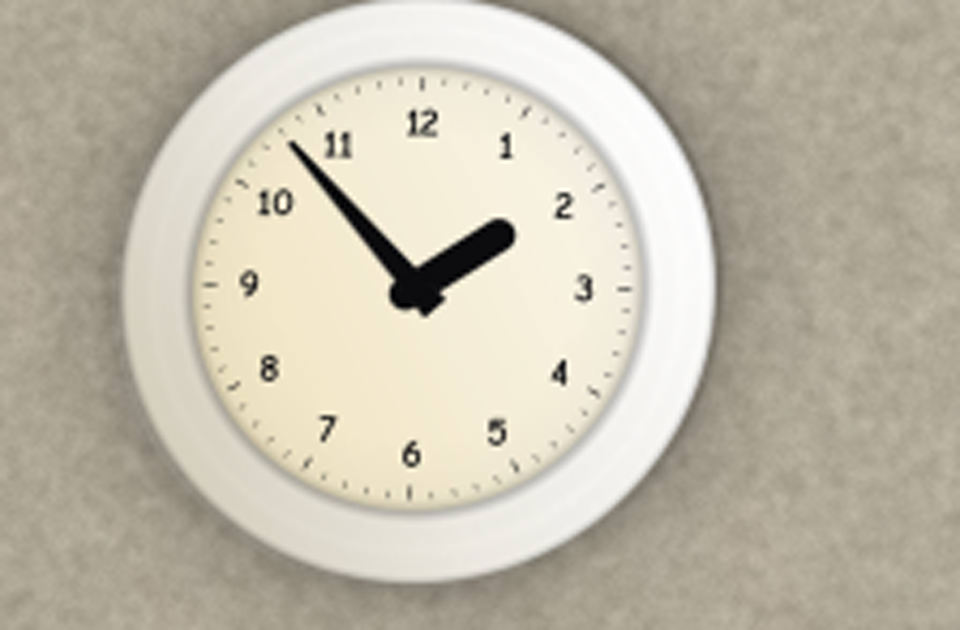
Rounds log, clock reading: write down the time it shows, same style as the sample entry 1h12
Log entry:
1h53
